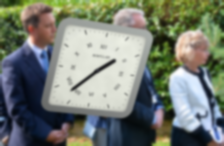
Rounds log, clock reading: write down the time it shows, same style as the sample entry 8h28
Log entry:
1h37
